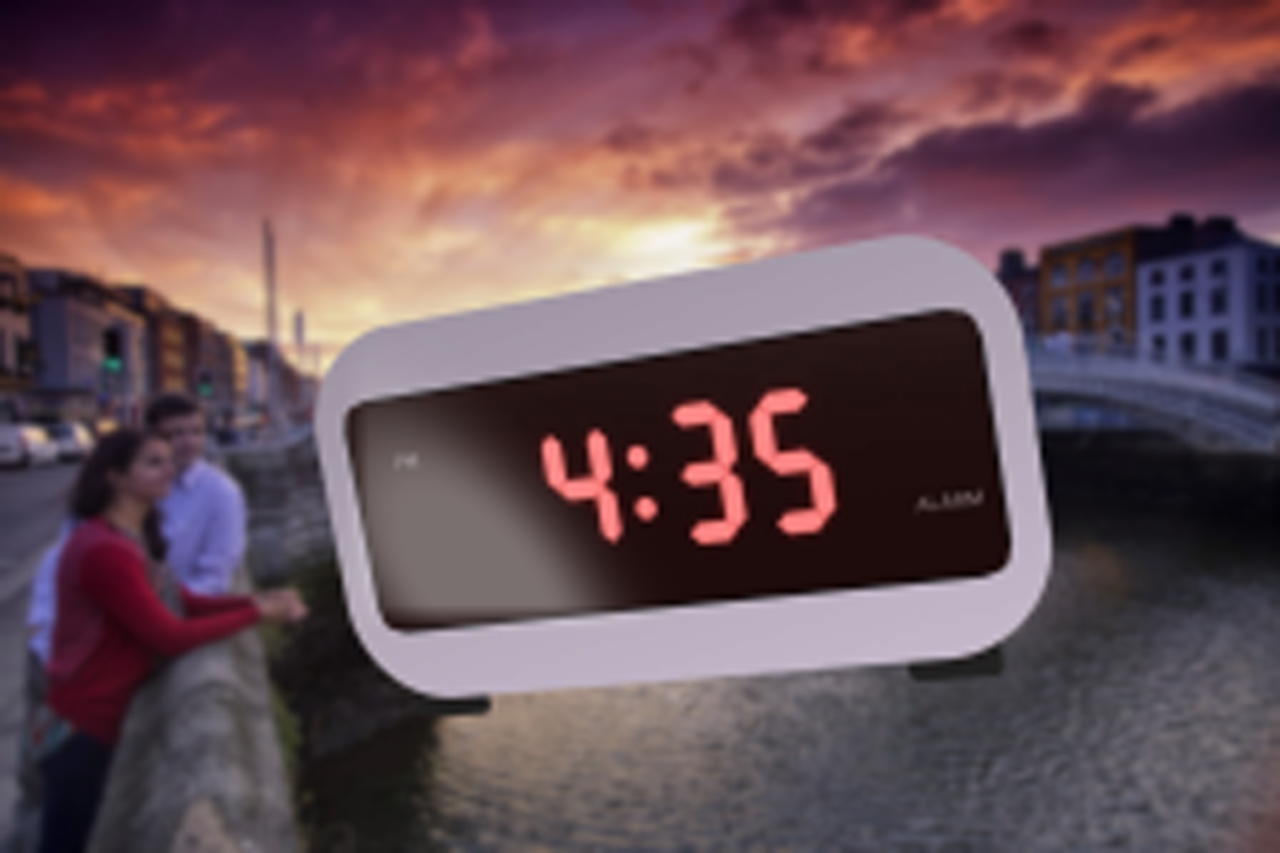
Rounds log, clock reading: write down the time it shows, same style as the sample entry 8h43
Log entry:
4h35
